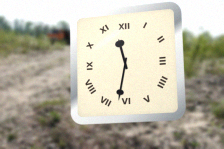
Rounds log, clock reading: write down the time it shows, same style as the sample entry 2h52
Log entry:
11h32
